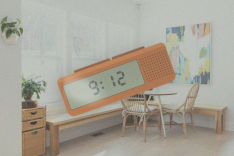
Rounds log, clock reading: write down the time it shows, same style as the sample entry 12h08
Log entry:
9h12
